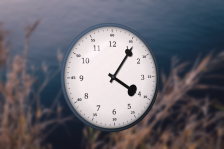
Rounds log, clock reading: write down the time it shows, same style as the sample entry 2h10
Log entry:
4h06
